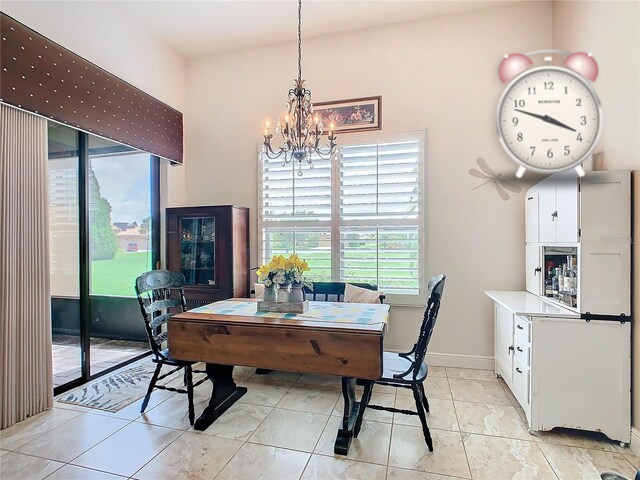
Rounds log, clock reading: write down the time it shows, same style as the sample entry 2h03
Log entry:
3h48
